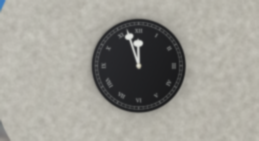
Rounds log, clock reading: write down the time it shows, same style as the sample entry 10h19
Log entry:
11h57
